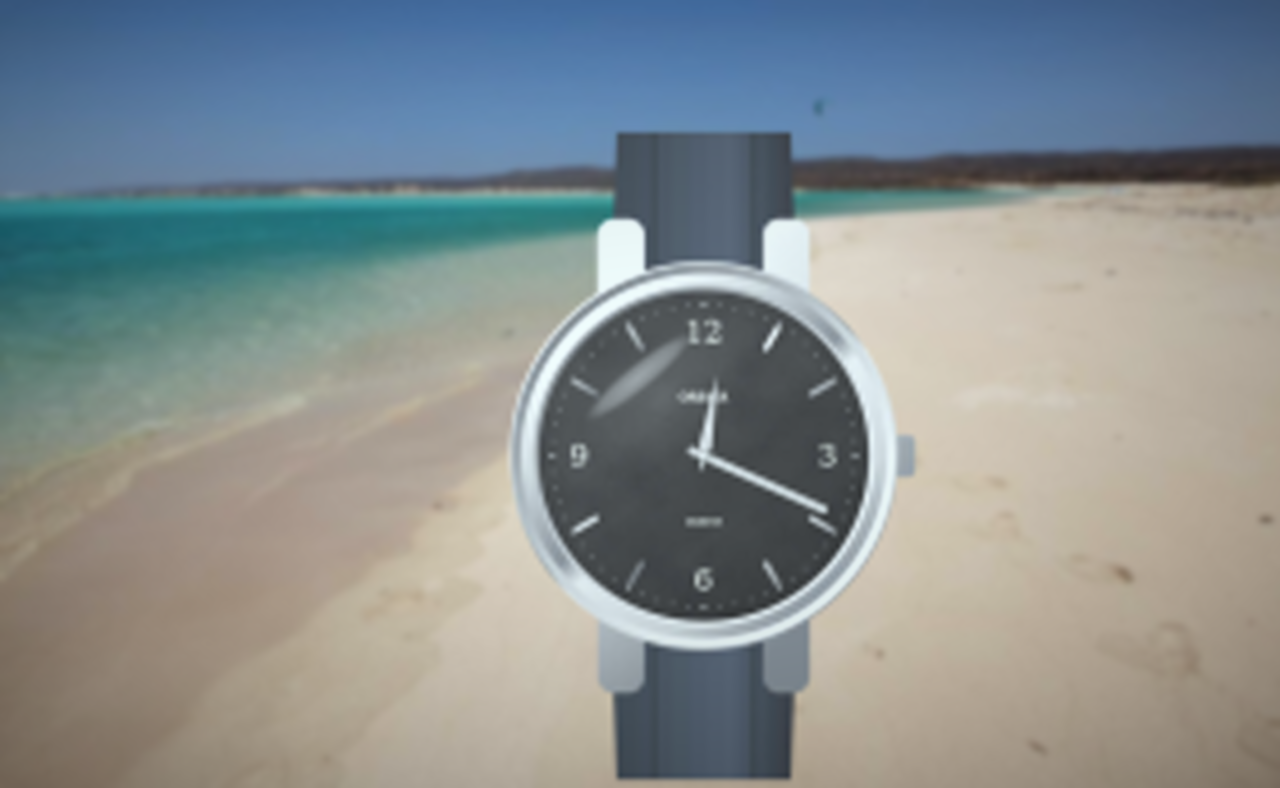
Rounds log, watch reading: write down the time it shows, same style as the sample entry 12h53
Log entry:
12h19
